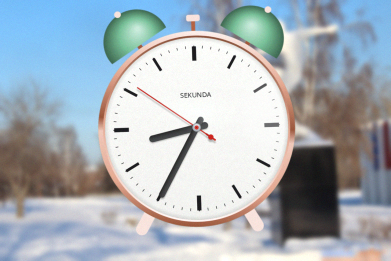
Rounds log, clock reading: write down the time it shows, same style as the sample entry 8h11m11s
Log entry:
8h34m51s
